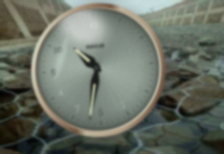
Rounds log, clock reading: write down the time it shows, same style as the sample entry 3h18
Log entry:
10h32
